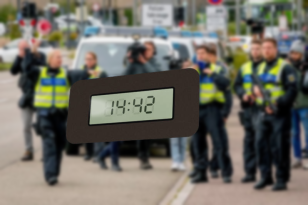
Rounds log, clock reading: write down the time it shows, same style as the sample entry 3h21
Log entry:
14h42
